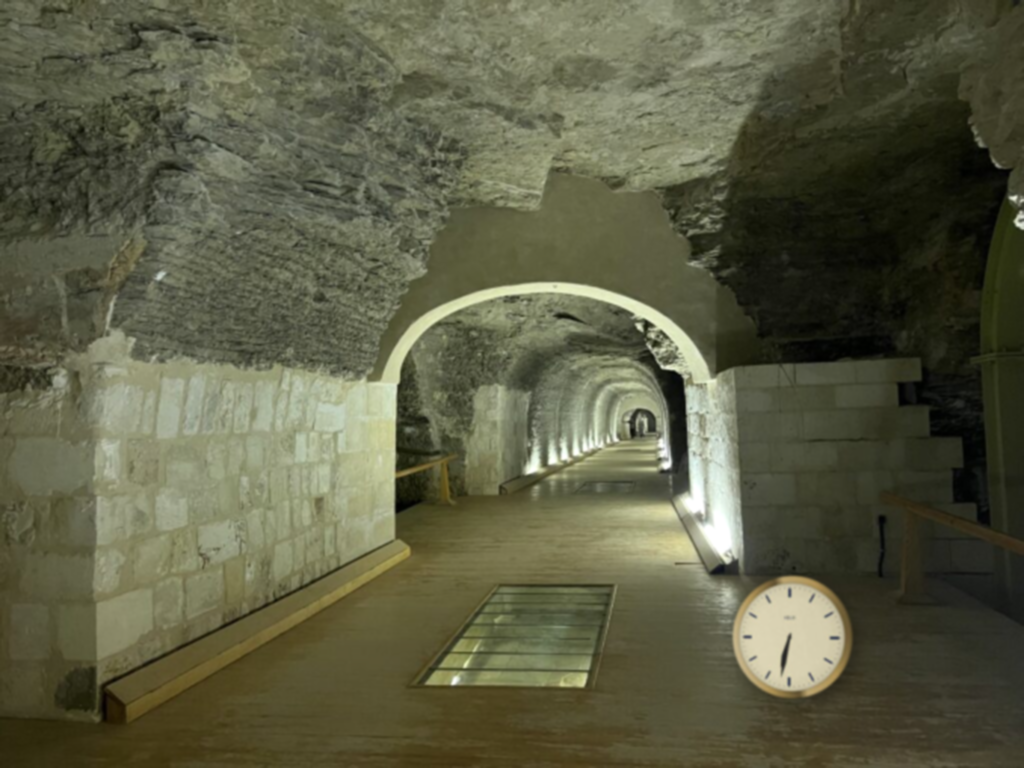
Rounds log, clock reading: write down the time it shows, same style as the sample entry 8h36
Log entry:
6h32
